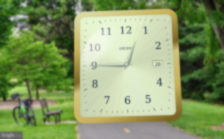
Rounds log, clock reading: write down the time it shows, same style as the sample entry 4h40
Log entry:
12h45
